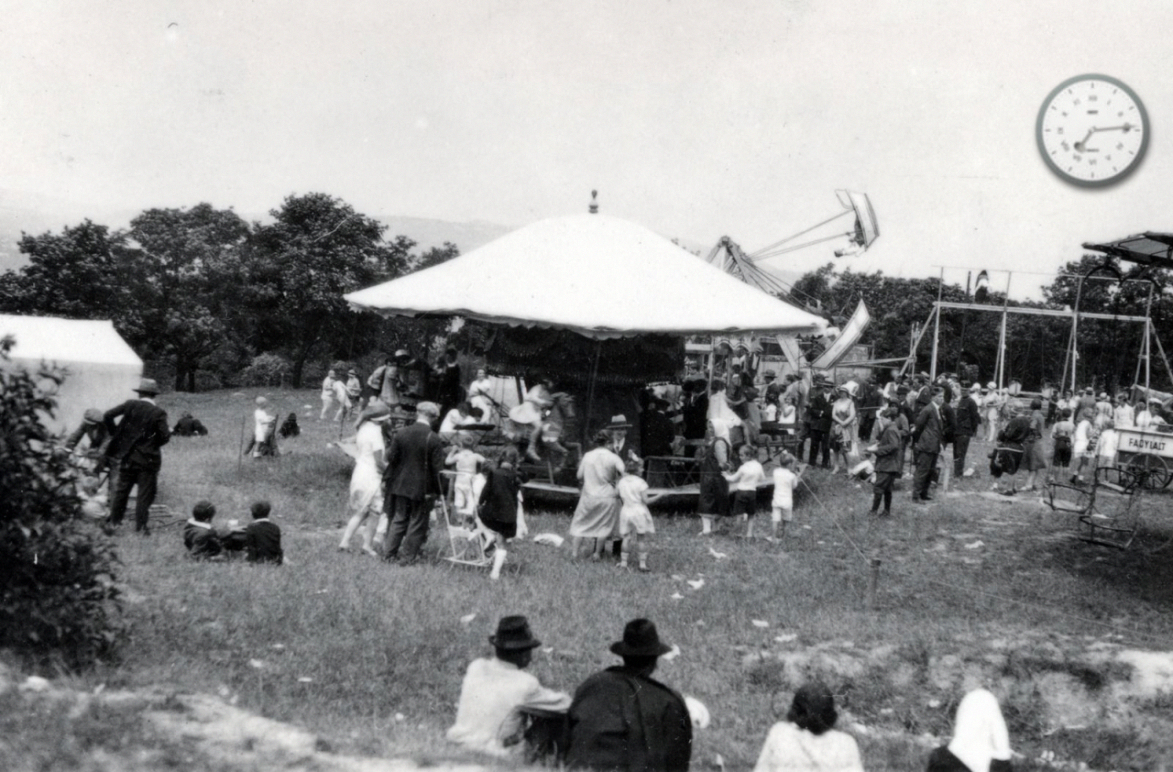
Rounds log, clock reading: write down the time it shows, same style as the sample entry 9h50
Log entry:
7h14
